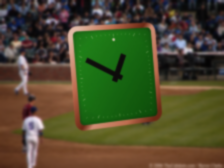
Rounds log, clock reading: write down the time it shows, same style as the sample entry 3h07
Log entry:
12h50
